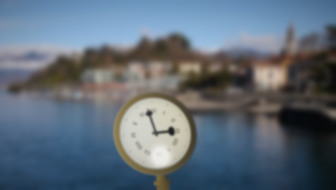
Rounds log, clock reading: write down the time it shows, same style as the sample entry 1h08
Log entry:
2h58
